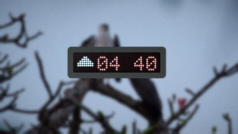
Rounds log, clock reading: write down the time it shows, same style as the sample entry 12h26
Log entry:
4h40
